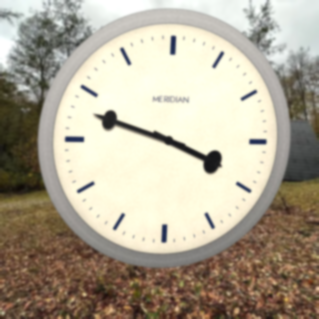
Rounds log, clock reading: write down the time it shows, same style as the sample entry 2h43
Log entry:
3h48
